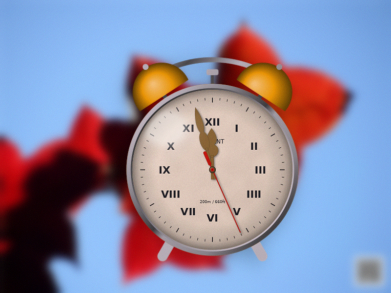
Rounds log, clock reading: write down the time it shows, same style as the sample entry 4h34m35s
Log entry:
11h57m26s
